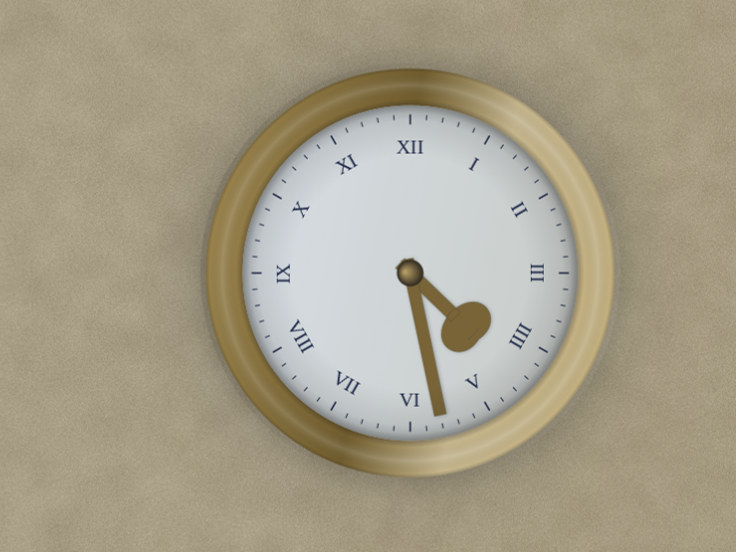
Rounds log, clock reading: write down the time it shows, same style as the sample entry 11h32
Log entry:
4h28
